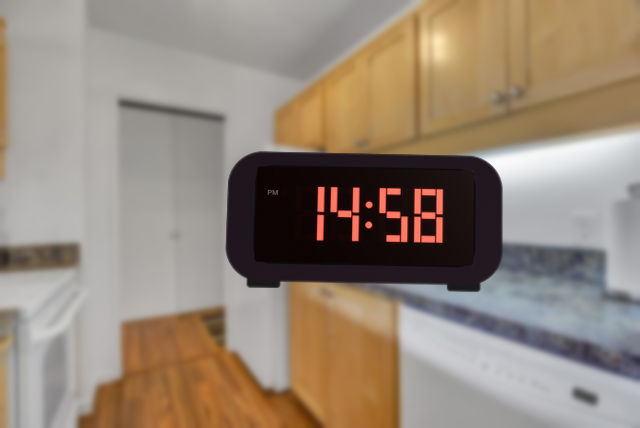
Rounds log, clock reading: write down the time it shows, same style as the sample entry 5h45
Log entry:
14h58
